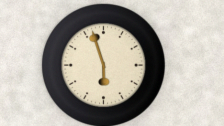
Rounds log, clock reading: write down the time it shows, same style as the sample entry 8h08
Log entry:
5h57
